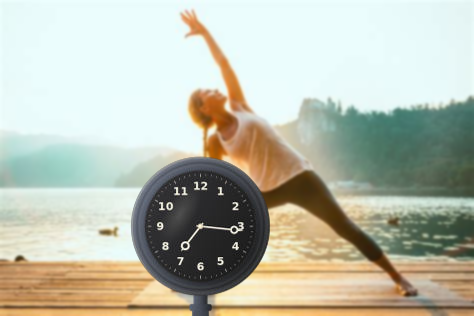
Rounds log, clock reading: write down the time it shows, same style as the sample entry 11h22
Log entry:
7h16
